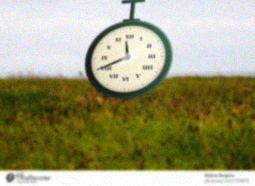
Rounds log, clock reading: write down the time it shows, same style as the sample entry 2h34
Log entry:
11h41
